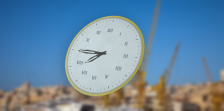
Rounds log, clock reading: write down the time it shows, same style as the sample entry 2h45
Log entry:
7h45
